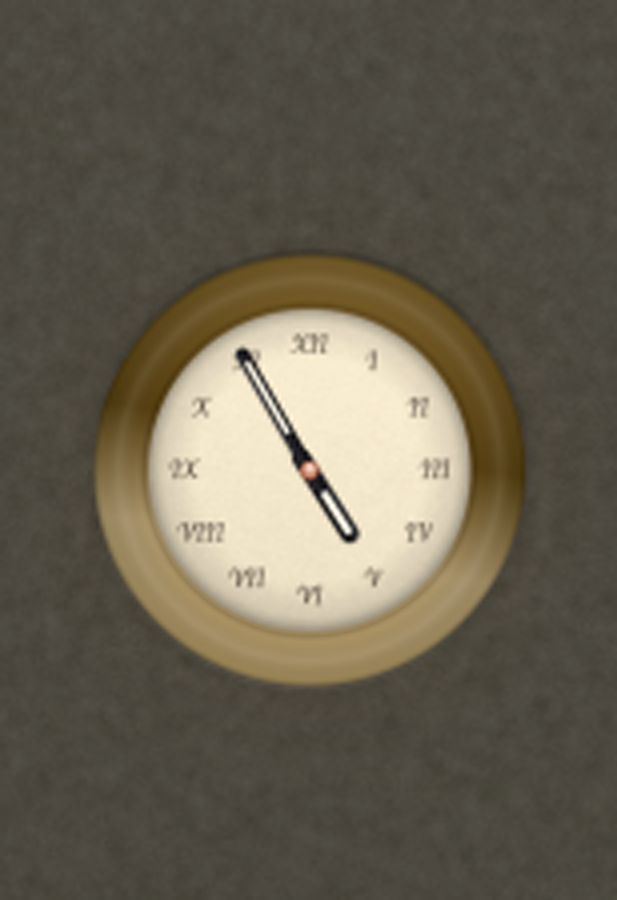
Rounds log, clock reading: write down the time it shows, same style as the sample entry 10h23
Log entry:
4h55
